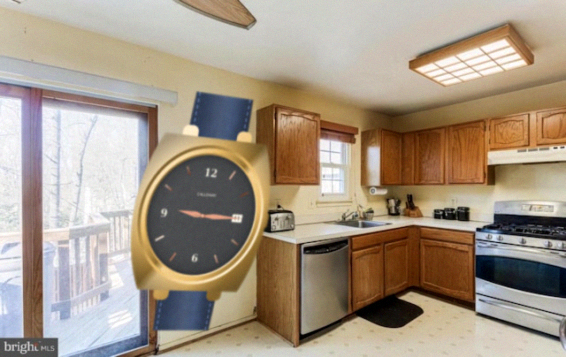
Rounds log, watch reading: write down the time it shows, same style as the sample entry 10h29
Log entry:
9h15
